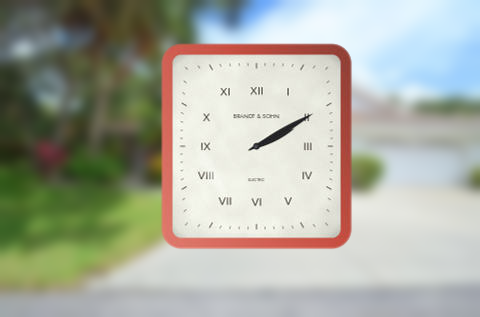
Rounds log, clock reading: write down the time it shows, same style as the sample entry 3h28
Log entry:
2h10
